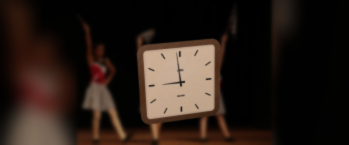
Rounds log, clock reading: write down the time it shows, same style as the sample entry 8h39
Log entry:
8h59
